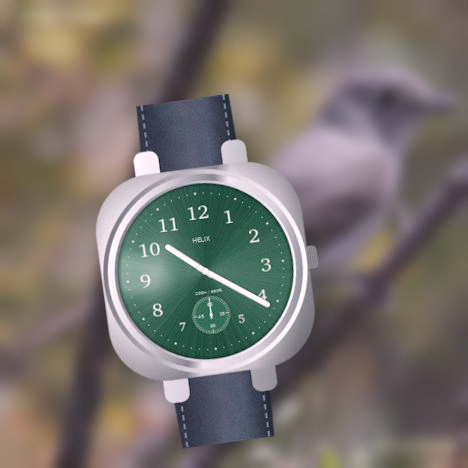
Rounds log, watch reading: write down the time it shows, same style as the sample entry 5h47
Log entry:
10h21
